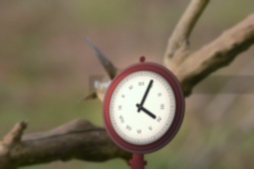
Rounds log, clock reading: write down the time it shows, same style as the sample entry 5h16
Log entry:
4h04
